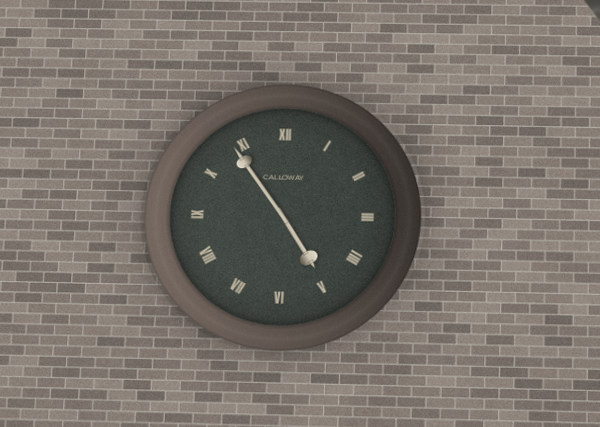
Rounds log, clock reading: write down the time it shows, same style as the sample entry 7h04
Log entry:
4h54
